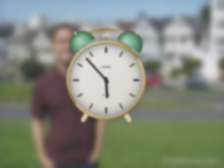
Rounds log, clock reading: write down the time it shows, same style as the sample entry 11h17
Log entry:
5h53
